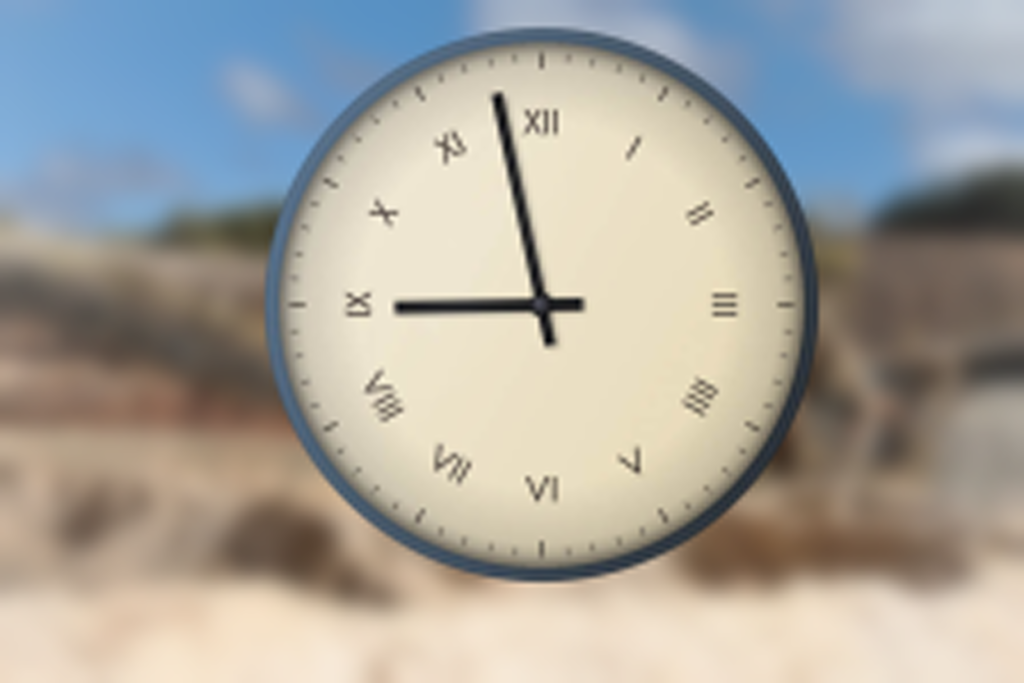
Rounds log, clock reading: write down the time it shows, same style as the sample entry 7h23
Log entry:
8h58
